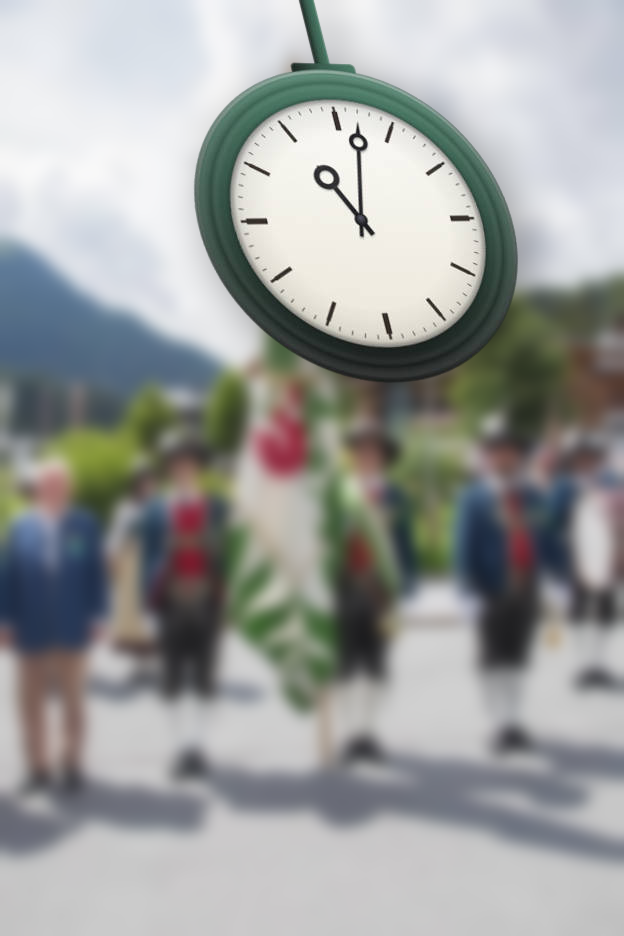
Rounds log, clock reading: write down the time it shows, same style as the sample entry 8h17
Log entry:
11h02
